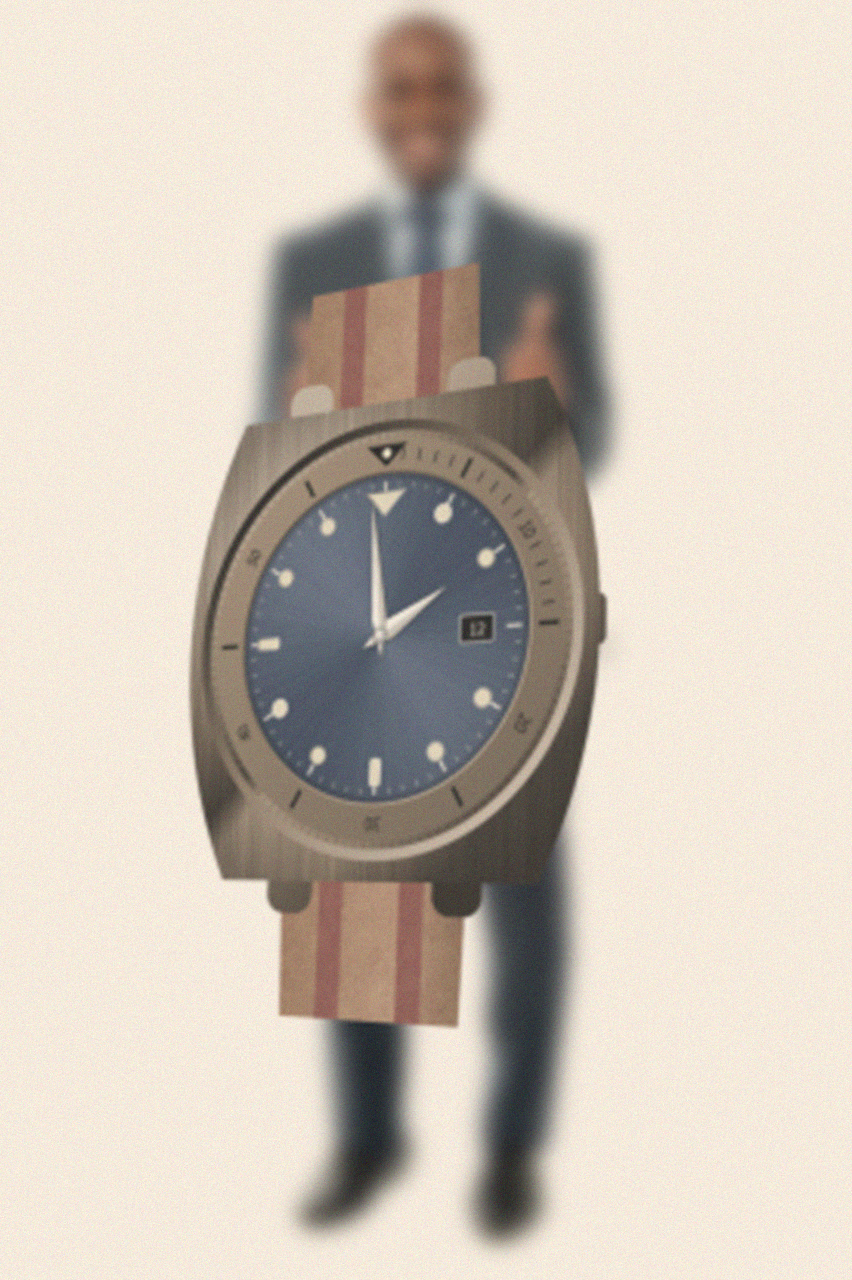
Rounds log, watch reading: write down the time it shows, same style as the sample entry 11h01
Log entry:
1h59
